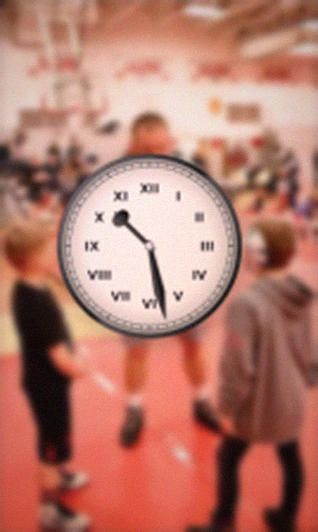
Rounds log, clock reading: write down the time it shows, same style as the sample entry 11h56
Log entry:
10h28
